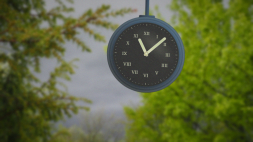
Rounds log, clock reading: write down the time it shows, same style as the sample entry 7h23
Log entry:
11h08
